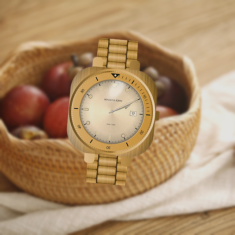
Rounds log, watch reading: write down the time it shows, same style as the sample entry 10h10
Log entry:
2h10
